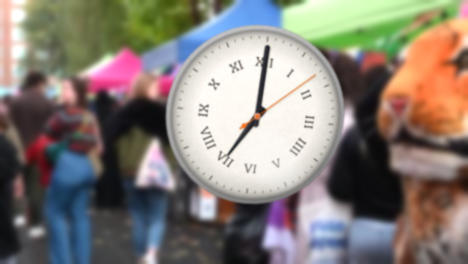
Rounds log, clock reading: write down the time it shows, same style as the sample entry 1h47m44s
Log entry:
7h00m08s
